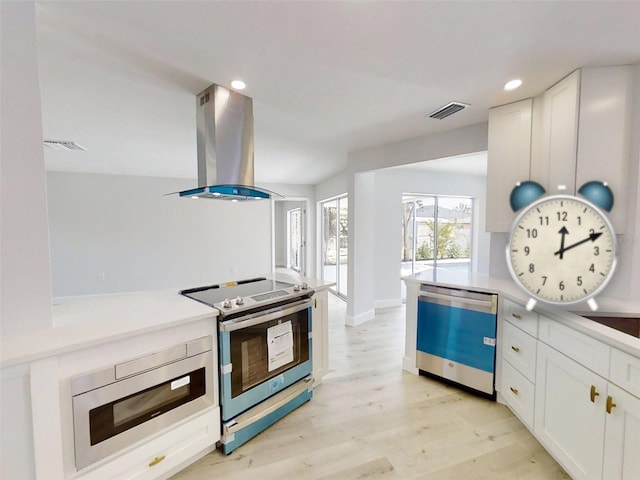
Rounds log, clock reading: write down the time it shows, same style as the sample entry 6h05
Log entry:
12h11
